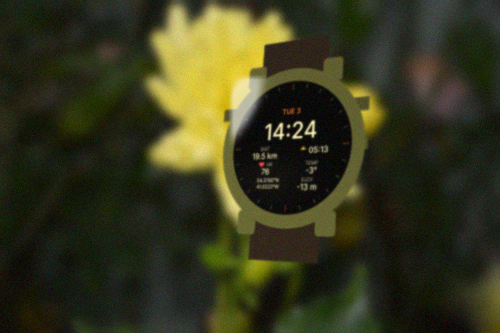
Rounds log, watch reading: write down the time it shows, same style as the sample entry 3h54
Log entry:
14h24
